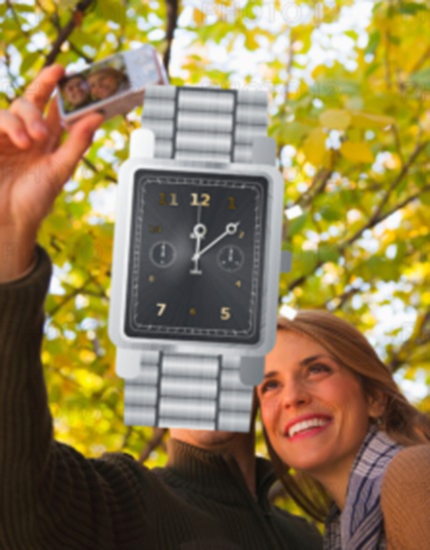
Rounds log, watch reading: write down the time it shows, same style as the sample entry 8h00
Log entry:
12h08
